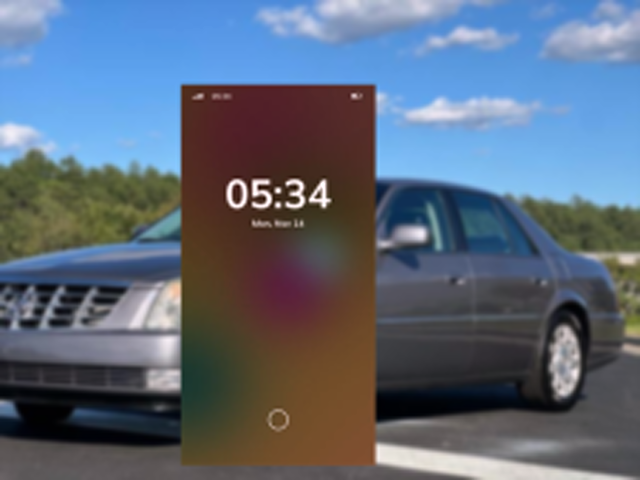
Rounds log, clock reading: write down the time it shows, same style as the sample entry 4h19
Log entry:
5h34
